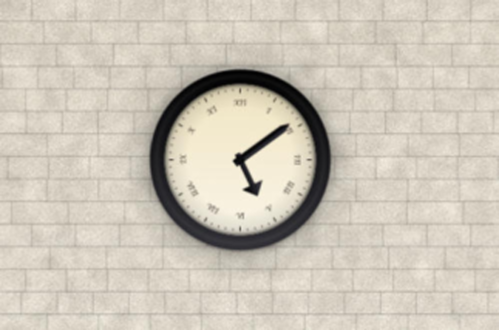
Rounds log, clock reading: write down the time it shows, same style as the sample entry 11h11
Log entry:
5h09
